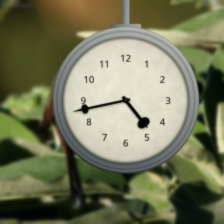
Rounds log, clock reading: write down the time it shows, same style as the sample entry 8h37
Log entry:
4h43
